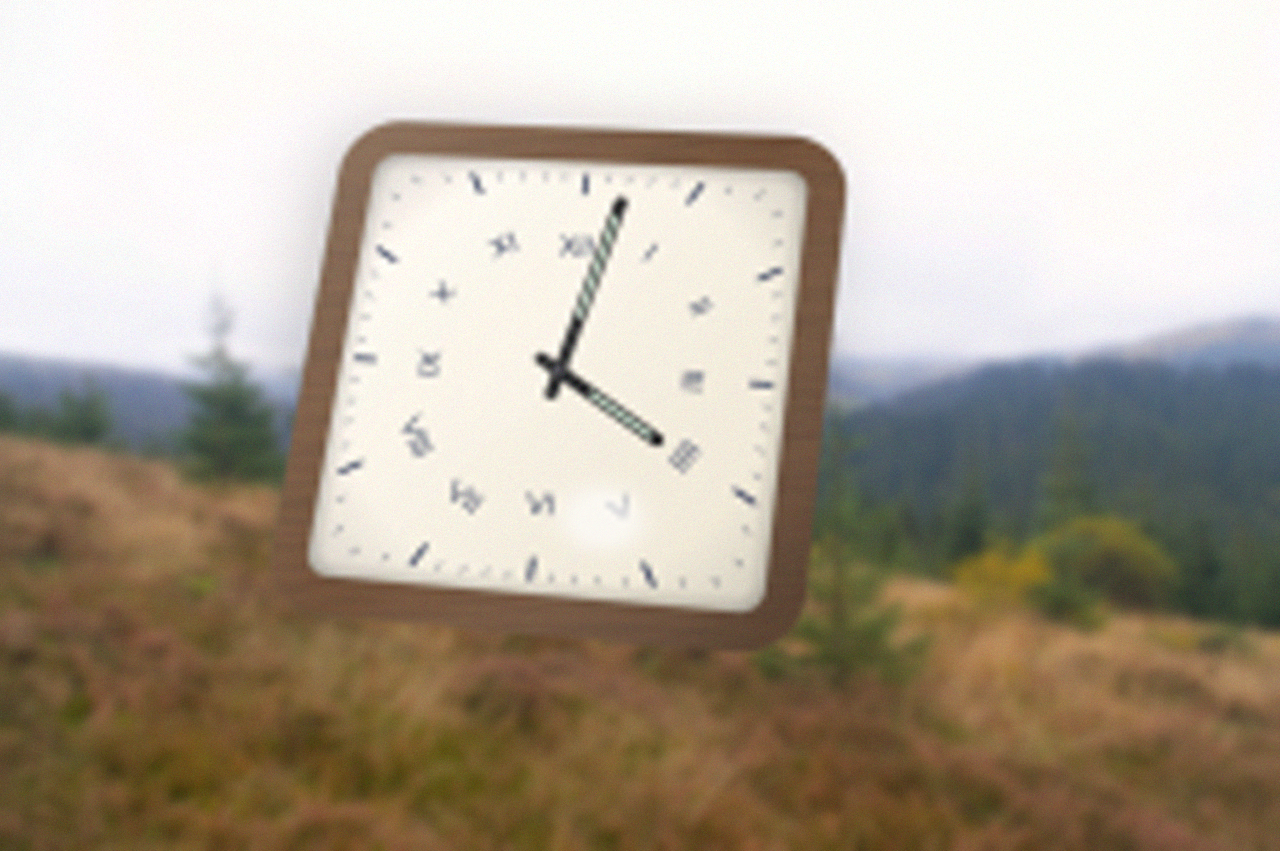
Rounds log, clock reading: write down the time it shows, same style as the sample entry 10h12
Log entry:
4h02
